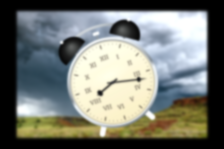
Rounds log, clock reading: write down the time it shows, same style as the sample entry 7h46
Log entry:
8h17
